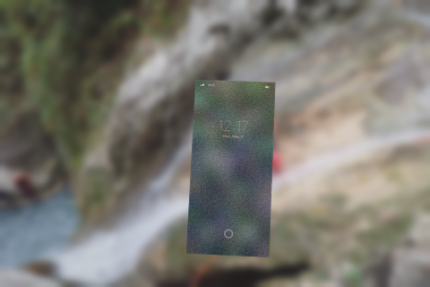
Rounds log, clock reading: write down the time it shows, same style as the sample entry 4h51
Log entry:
12h17
